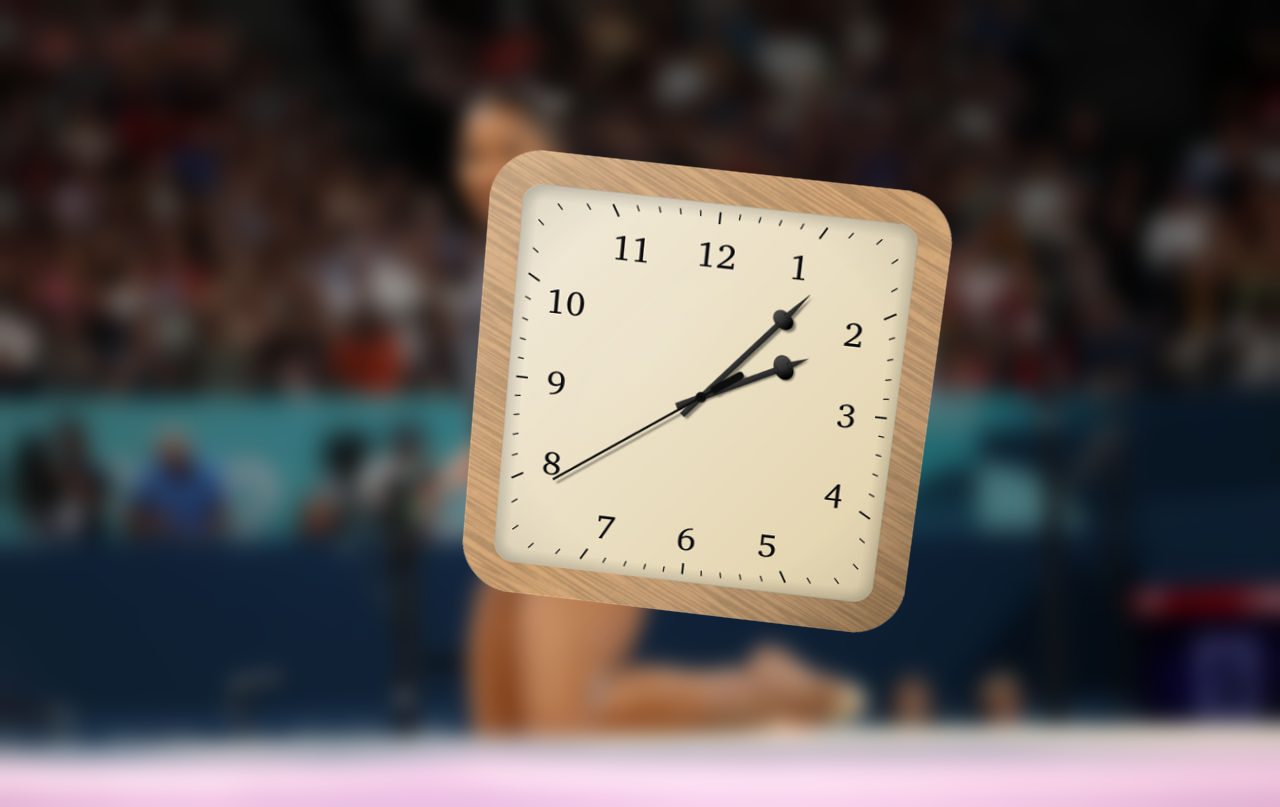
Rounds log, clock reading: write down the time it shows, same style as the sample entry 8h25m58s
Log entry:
2h06m39s
